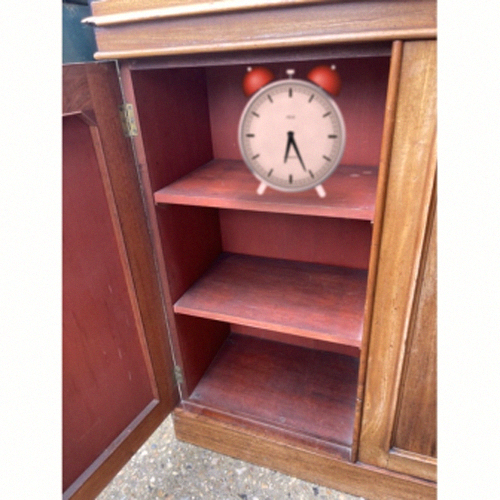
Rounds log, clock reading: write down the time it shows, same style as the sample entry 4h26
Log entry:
6h26
